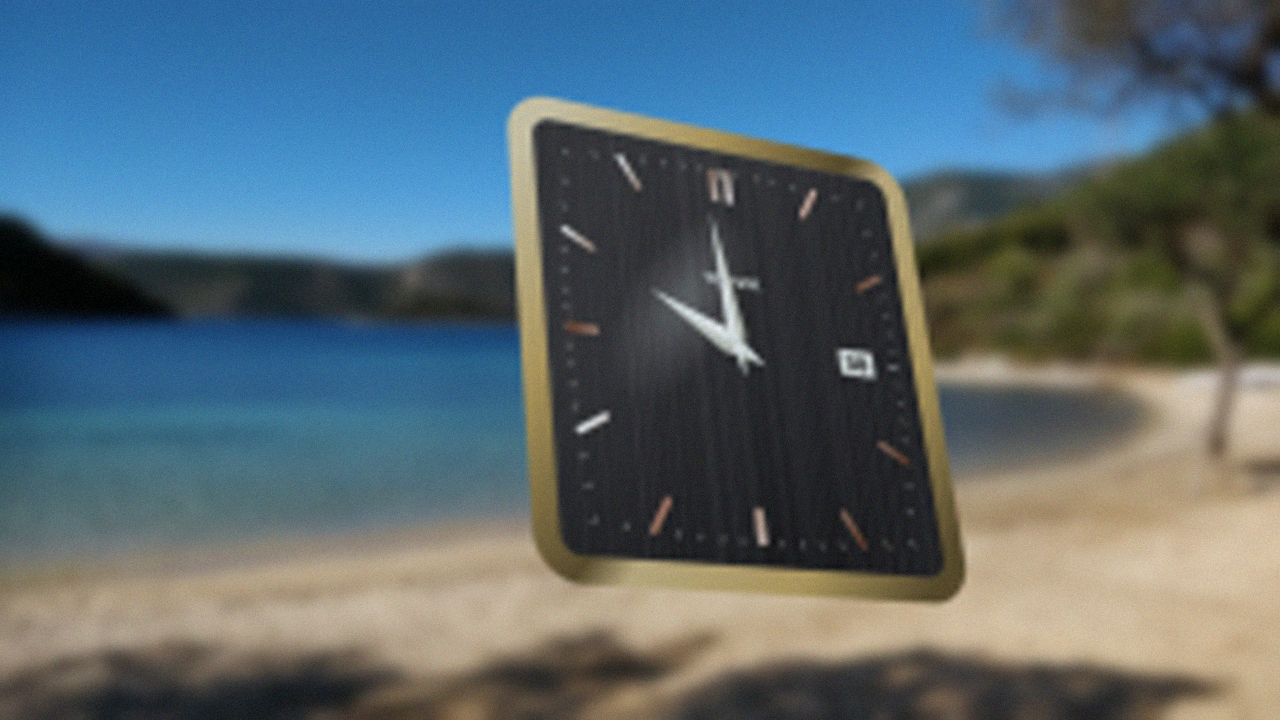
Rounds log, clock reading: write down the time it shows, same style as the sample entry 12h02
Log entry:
9h59
